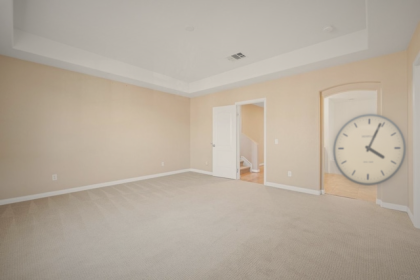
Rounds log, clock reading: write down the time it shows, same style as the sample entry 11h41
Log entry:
4h04
